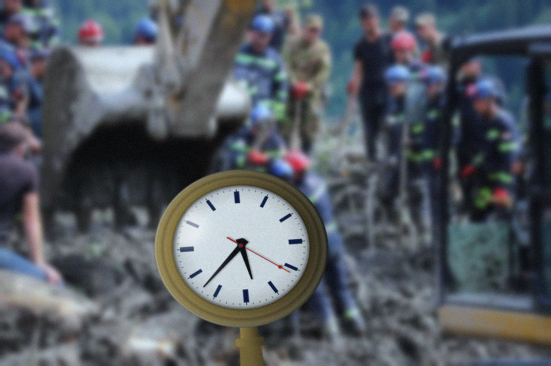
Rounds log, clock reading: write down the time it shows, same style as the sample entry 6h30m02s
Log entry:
5h37m21s
